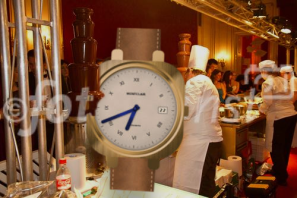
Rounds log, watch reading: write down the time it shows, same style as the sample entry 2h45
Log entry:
6h41
